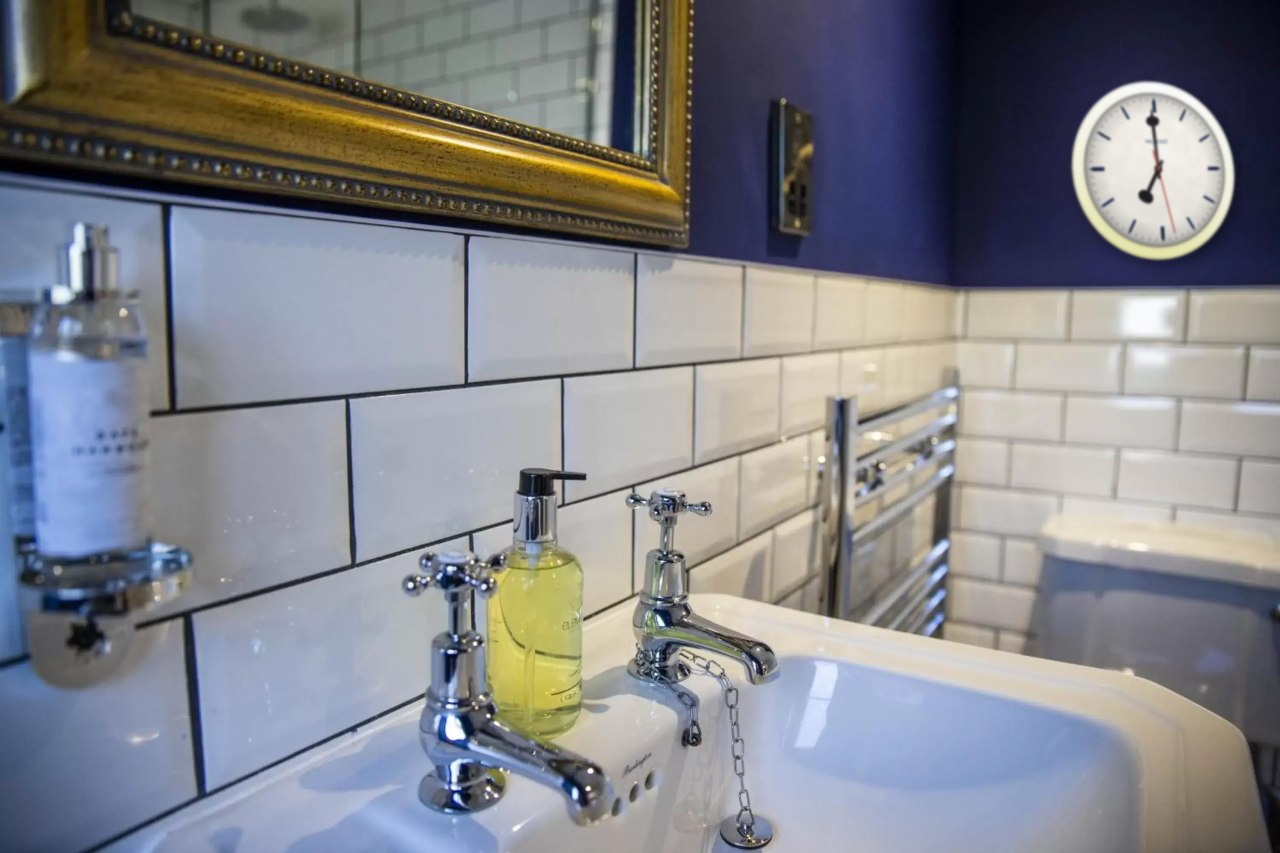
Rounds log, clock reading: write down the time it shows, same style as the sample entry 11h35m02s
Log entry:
6h59m28s
